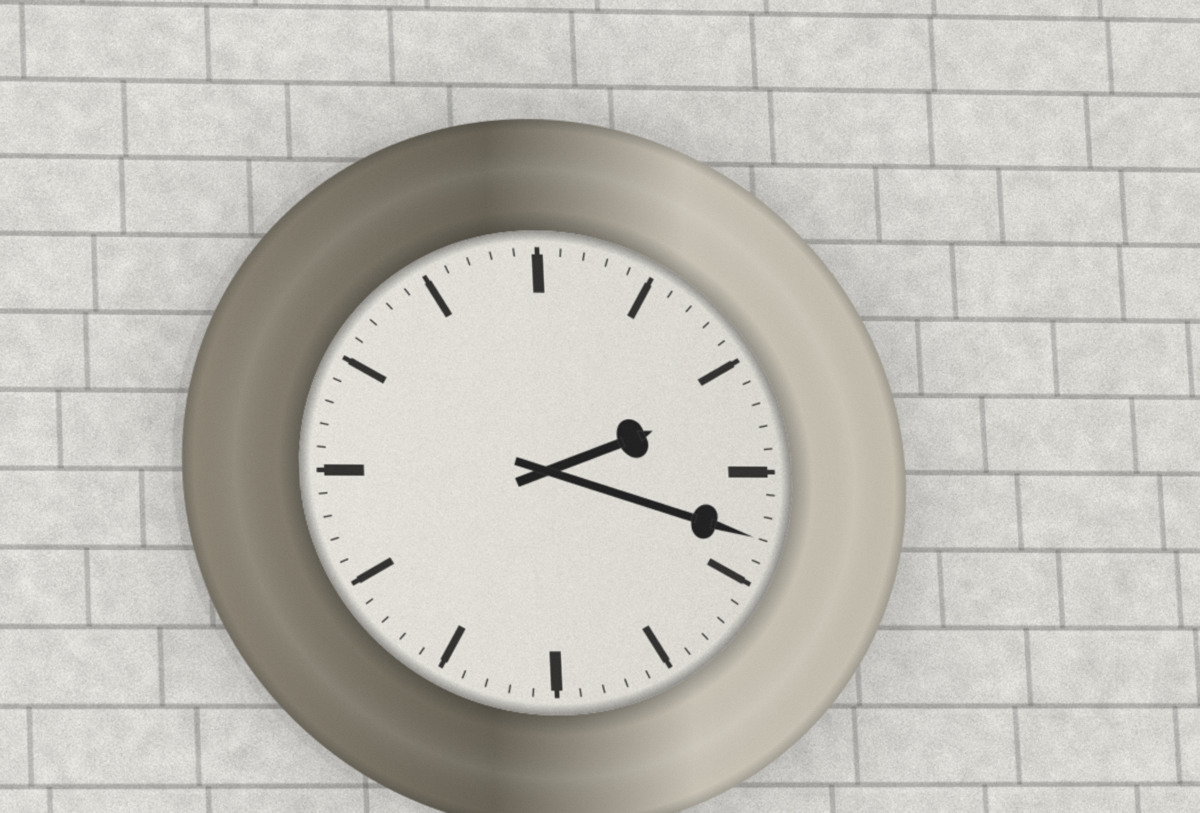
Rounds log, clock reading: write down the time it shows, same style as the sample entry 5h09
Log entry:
2h18
